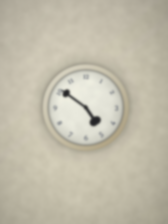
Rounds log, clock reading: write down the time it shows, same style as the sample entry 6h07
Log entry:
4h51
